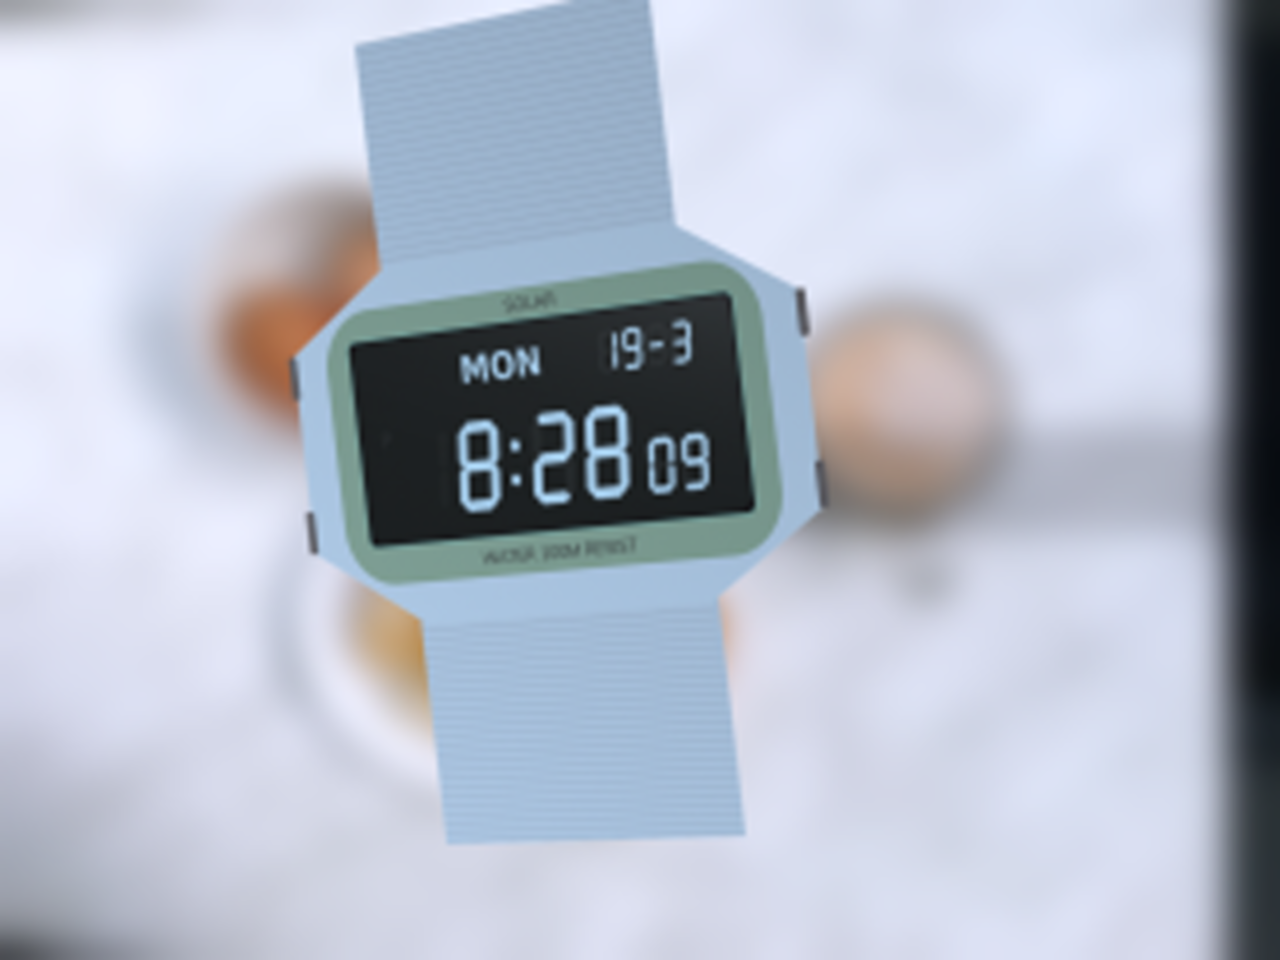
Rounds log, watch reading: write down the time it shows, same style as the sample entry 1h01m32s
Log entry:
8h28m09s
